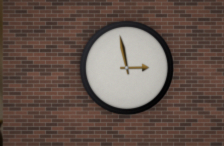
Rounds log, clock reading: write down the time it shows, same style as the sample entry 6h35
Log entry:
2h58
